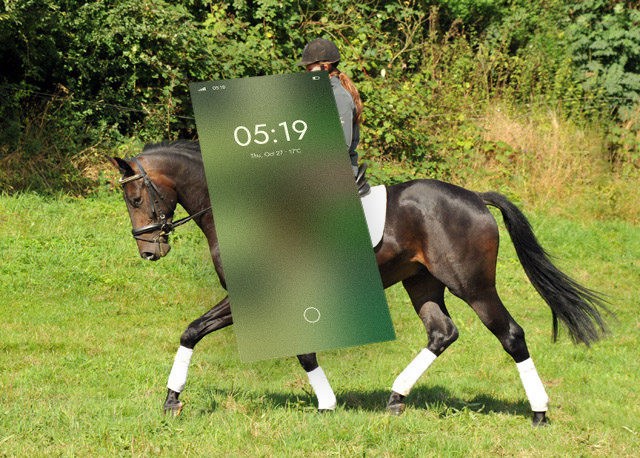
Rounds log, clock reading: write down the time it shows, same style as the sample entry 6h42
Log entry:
5h19
